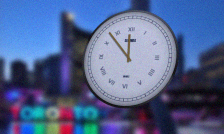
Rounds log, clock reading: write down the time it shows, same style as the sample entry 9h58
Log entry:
11h53
